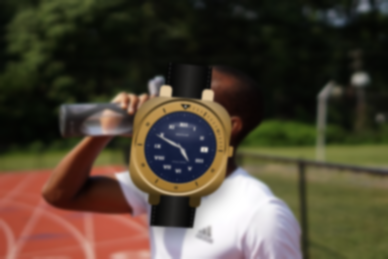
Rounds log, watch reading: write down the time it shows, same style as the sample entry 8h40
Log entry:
4h49
